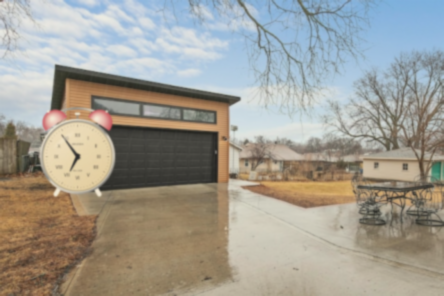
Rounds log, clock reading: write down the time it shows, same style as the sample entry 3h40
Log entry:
6h54
